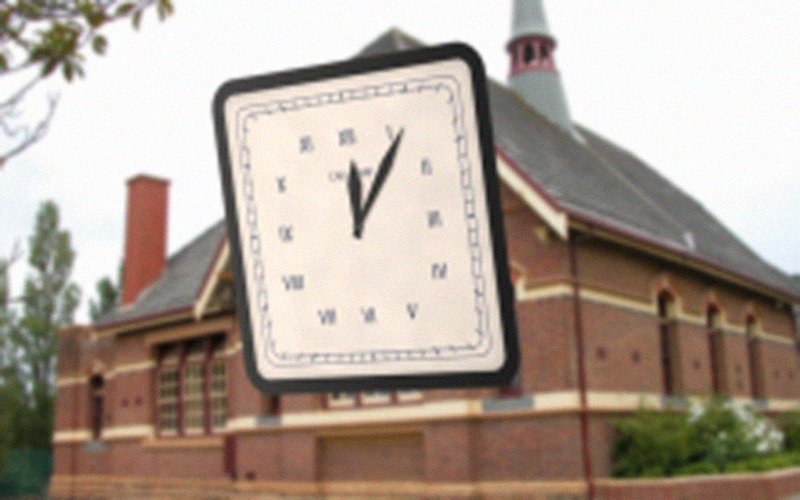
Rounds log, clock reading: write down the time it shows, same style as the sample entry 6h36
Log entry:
12h06
